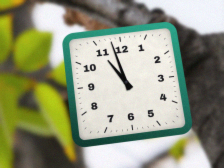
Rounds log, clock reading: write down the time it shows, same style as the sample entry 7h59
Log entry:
10h58
